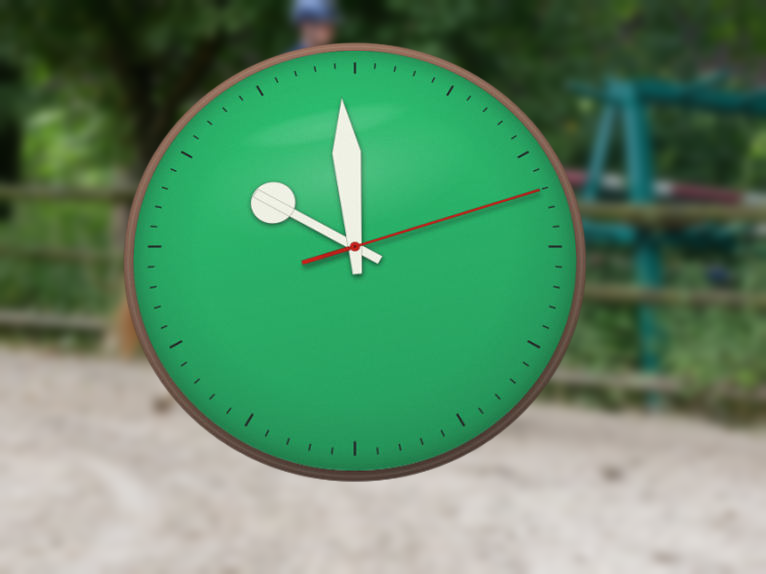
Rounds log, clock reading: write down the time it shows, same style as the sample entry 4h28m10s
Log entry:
9h59m12s
